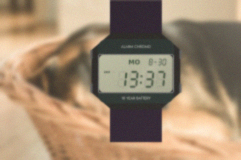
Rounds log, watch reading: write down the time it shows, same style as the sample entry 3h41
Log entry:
13h37
